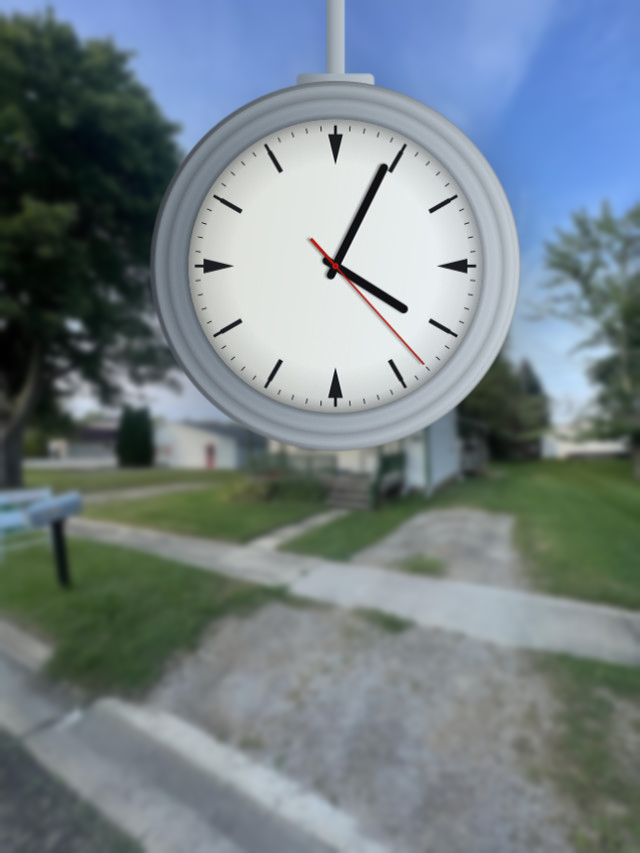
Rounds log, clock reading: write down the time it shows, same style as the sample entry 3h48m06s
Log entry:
4h04m23s
